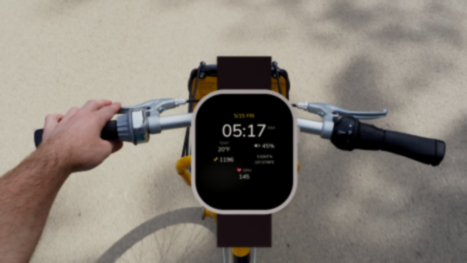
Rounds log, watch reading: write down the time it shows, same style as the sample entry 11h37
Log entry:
5h17
